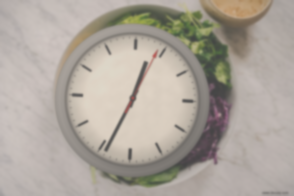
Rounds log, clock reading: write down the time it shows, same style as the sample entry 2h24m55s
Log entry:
12h34m04s
